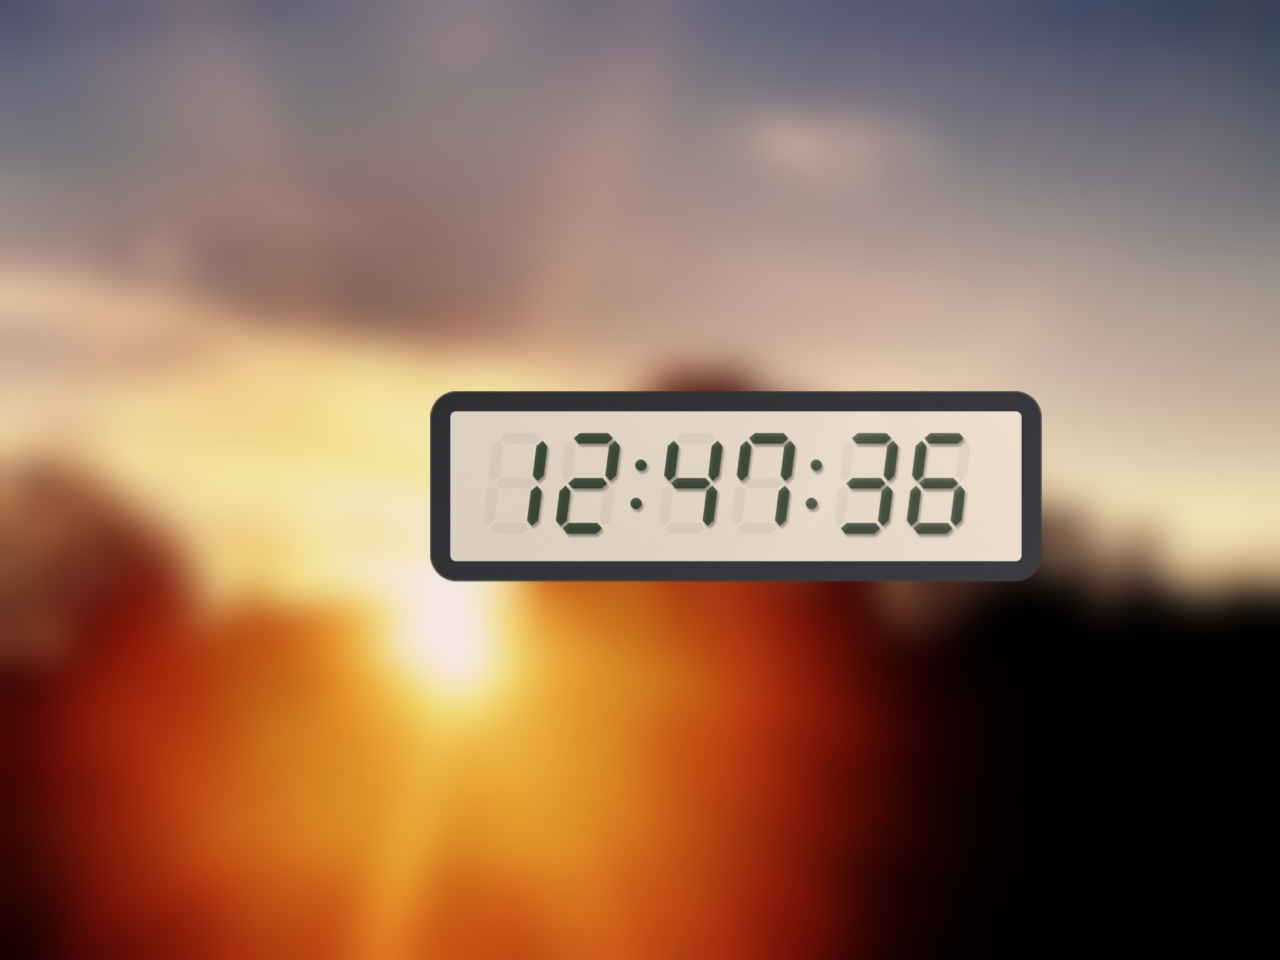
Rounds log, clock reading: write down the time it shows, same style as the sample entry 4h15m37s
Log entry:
12h47m36s
